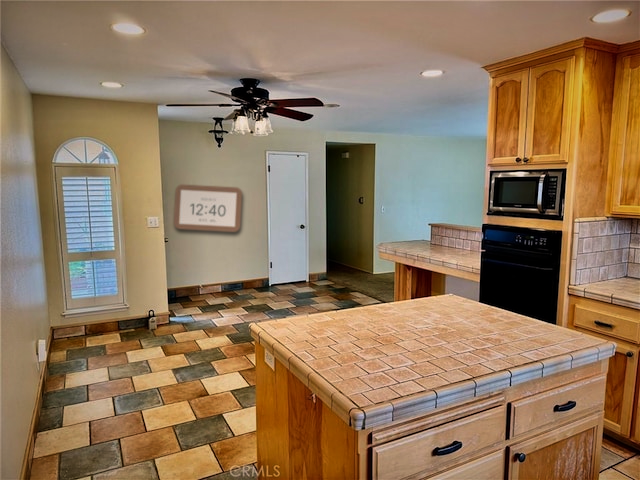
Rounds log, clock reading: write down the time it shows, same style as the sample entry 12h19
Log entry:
12h40
